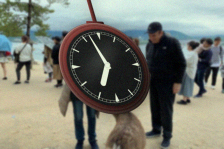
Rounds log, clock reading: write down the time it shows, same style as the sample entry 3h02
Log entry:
6h57
